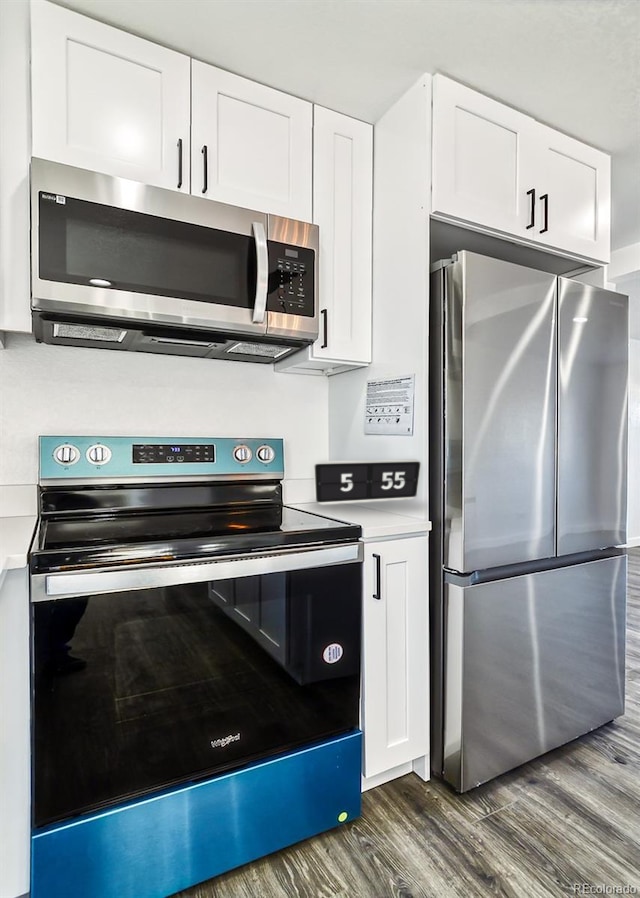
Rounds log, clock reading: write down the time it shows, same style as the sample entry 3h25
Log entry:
5h55
